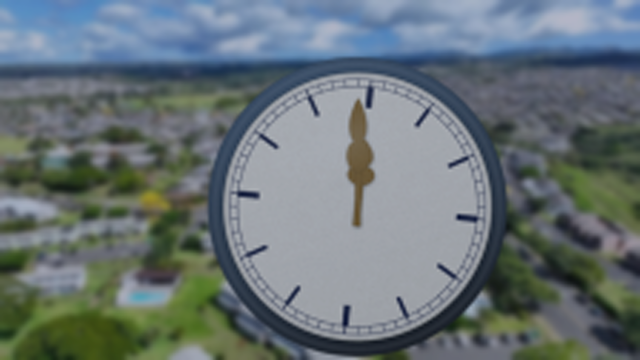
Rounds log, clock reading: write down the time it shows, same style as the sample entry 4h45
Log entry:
11h59
